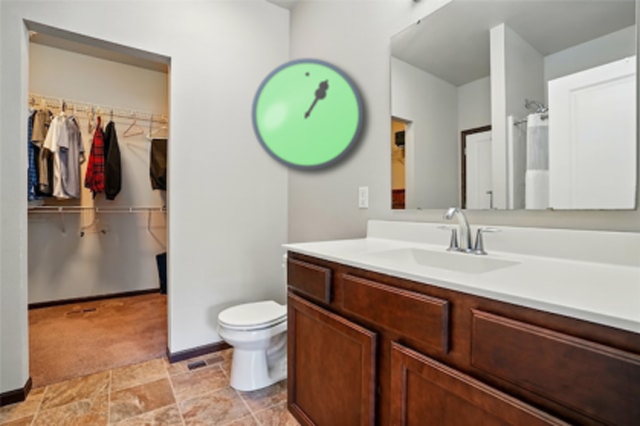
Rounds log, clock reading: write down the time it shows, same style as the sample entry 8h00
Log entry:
1h05
